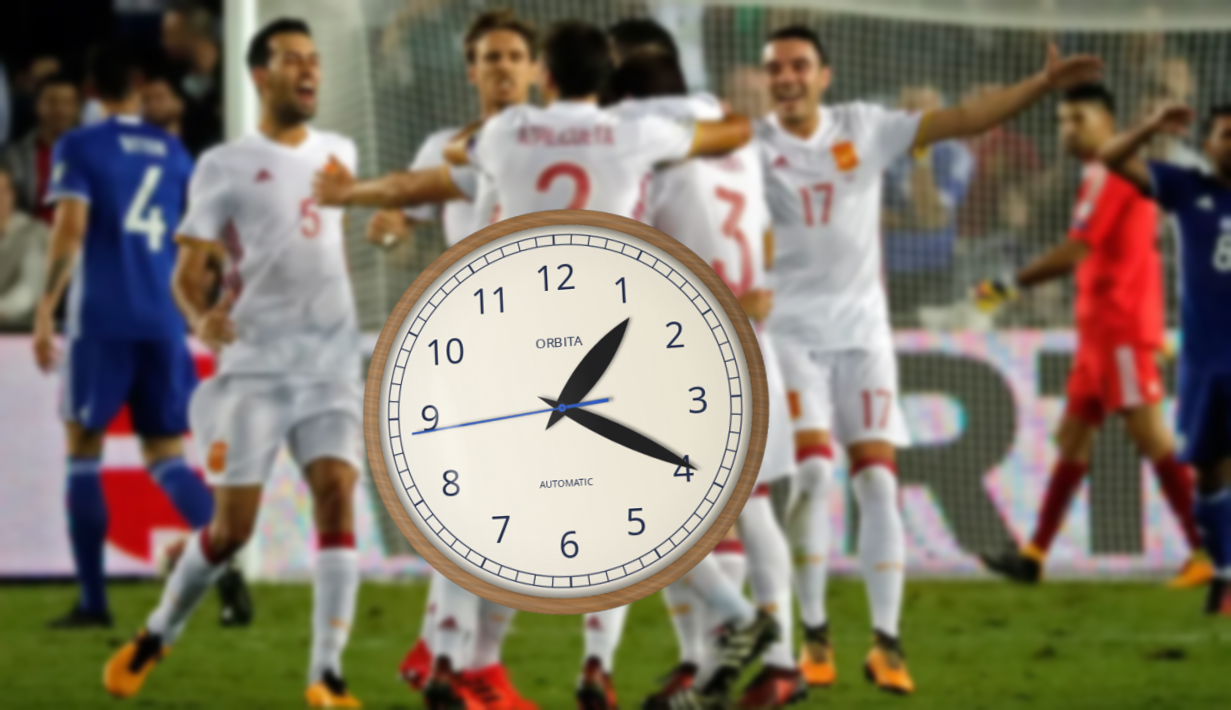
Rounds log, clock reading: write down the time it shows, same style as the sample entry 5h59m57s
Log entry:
1h19m44s
